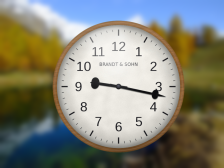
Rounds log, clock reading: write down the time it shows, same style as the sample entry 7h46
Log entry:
9h17
